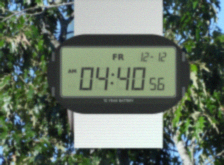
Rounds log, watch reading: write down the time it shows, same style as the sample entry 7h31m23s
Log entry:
4h40m56s
